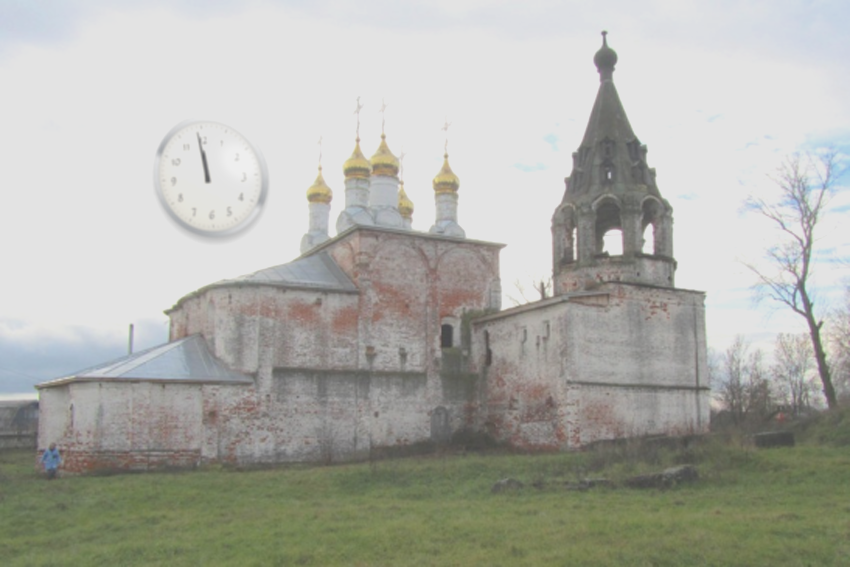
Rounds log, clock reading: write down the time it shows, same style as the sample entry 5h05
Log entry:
11h59
